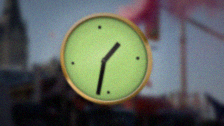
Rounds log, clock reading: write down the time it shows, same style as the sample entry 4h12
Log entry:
1h33
